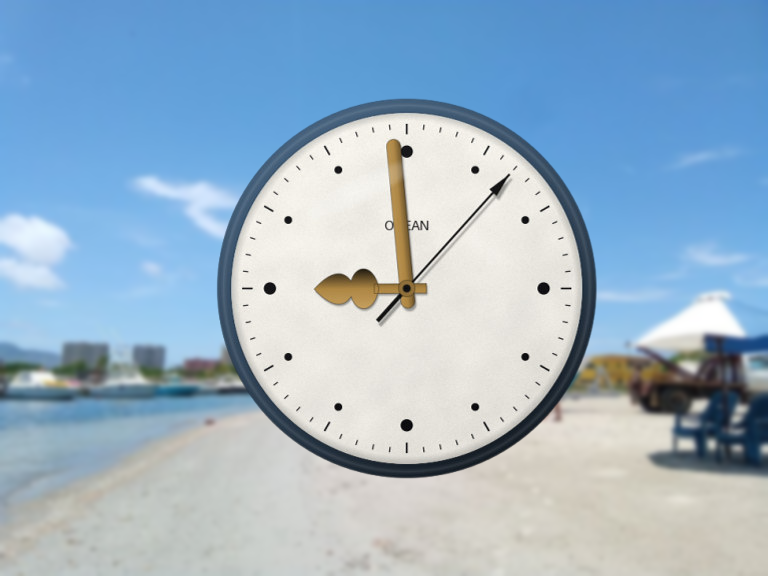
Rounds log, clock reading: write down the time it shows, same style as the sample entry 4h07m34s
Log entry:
8h59m07s
